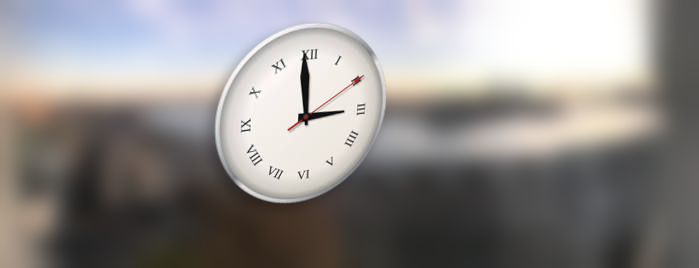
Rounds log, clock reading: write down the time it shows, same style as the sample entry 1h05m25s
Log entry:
2h59m10s
